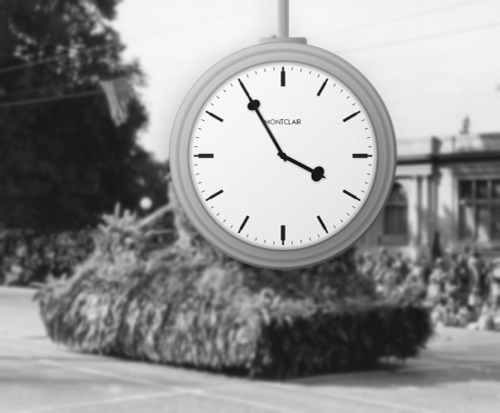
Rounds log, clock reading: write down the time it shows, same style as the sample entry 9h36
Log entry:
3h55
